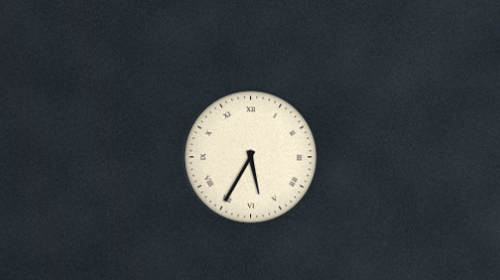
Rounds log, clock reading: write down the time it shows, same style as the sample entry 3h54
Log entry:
5h35
